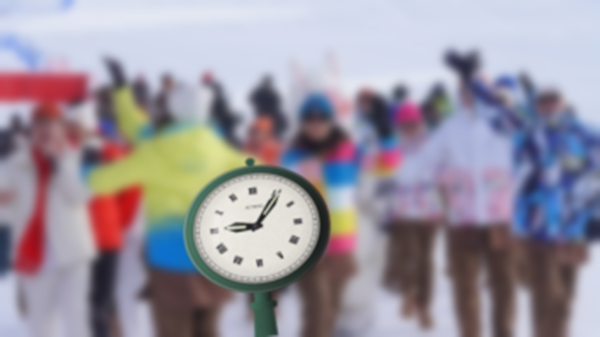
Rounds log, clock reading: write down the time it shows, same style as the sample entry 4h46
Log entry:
9h06
